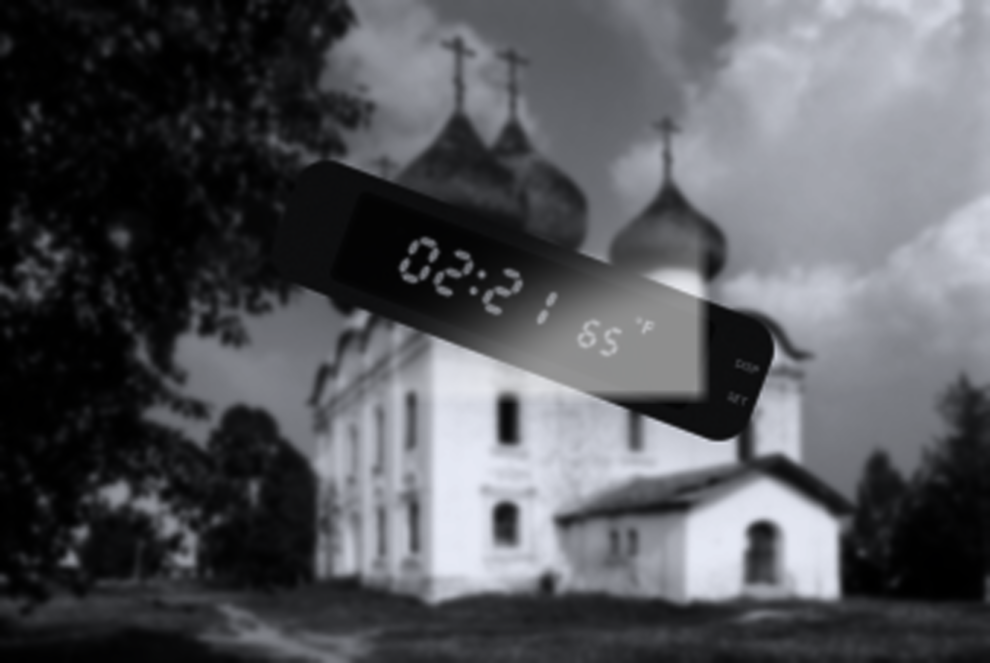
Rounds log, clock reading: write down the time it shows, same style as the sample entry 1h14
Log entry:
2h21
